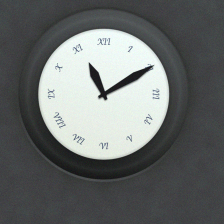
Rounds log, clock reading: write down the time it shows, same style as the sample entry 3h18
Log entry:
11h10
